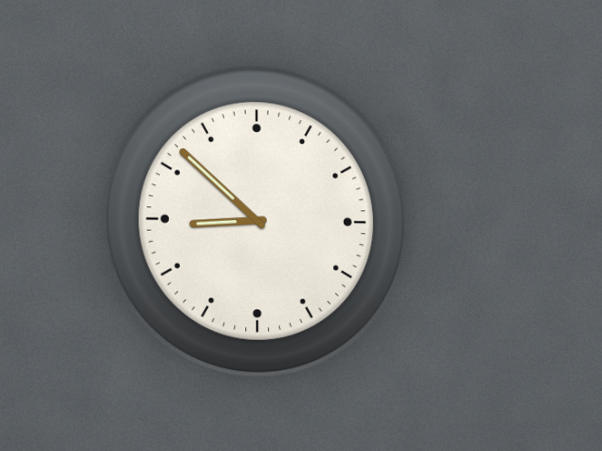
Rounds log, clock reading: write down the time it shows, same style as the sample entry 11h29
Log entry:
8h52
